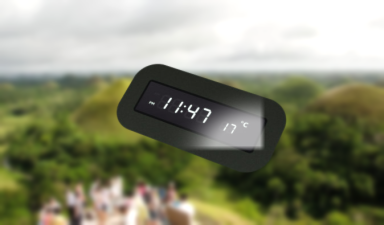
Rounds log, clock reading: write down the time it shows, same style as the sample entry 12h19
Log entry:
11h47
